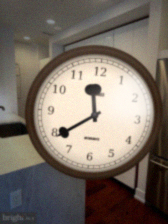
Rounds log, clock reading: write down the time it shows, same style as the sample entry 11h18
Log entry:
11h39
